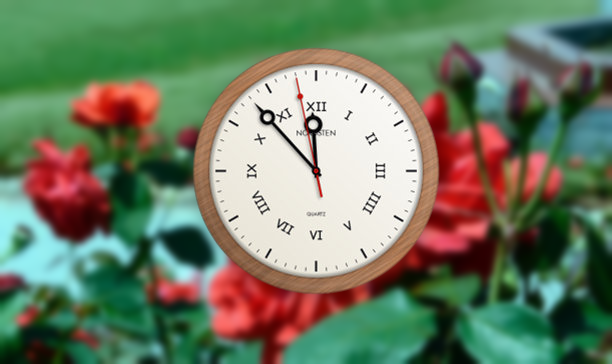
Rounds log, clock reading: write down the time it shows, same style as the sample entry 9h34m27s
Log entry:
11h52m58s
